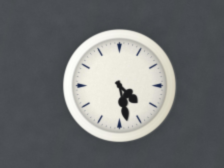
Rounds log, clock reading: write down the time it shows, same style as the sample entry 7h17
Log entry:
4h28
